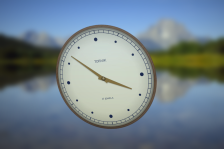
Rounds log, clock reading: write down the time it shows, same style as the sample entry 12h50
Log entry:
3h52
